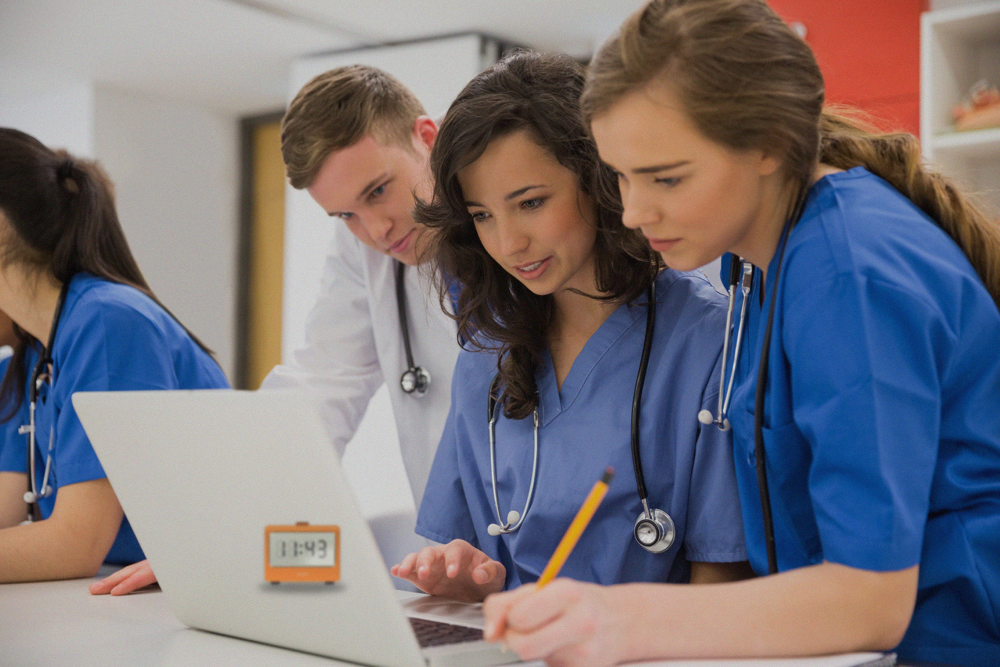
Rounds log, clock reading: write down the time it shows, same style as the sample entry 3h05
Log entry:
11h43
